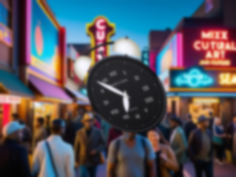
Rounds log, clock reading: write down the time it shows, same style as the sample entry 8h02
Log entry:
6h53
